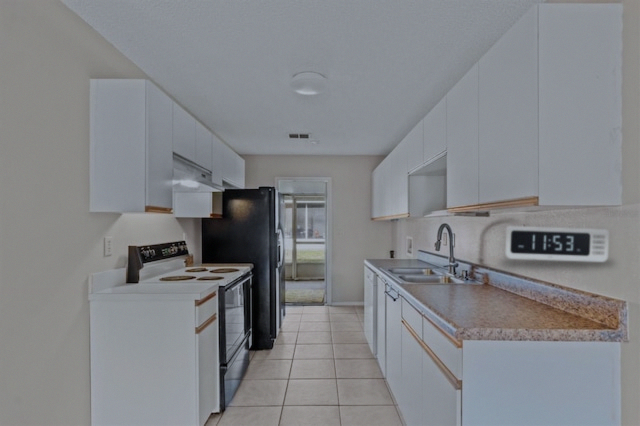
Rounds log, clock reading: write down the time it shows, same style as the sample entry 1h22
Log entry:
11h53
